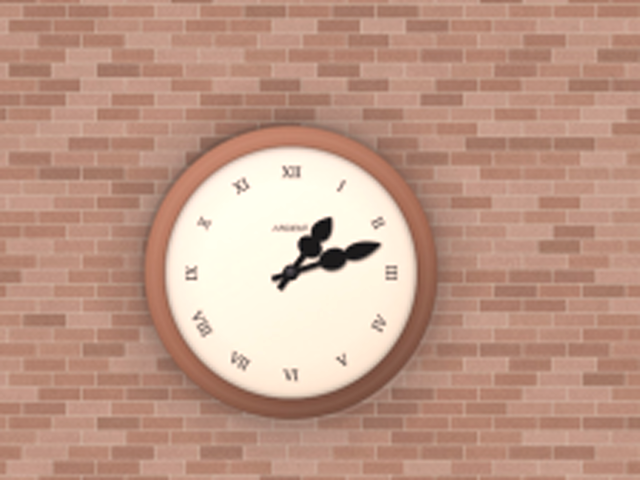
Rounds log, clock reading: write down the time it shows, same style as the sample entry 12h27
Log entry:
1h12
